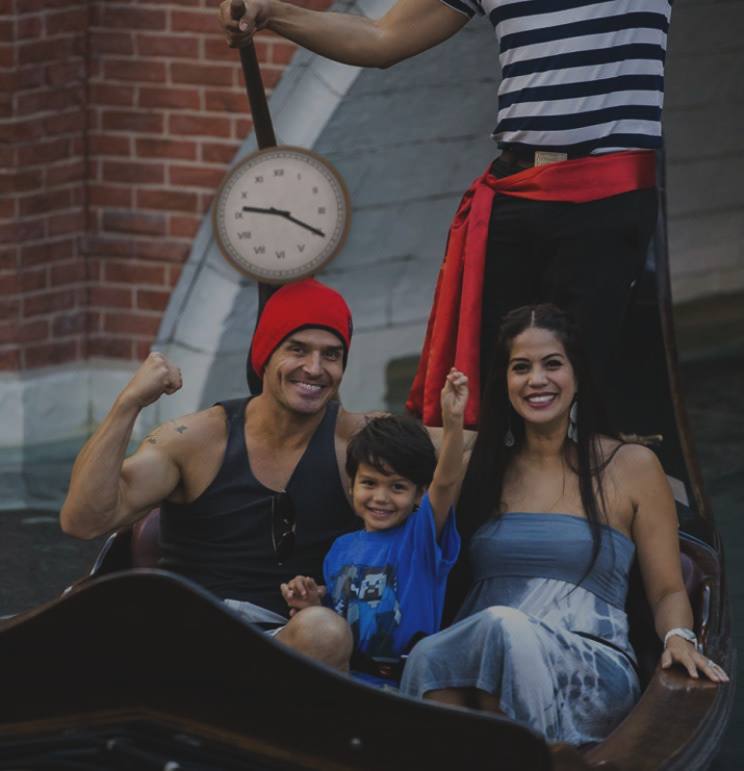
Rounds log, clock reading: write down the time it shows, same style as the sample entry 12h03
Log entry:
9h20
